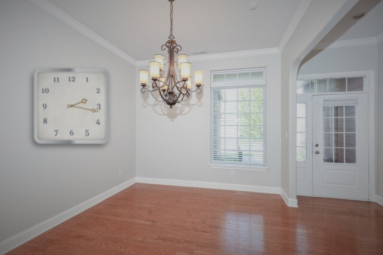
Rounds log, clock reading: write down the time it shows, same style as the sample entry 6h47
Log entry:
2h17
